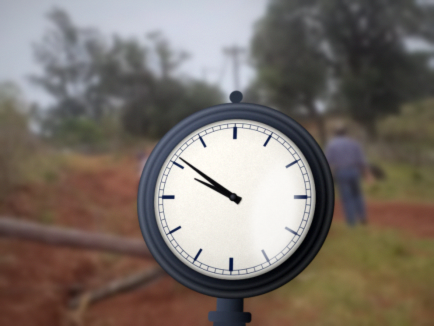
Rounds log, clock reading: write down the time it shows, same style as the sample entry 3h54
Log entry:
9h51
